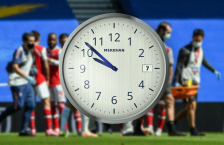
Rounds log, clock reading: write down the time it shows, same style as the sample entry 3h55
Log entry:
9h52
